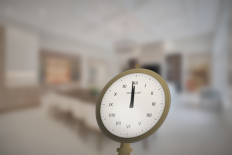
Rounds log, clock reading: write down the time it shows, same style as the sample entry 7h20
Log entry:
11h59
